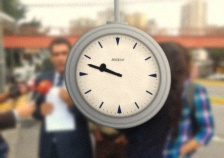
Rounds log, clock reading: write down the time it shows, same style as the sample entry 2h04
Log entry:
9h48
